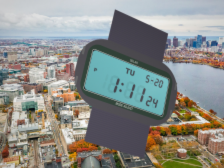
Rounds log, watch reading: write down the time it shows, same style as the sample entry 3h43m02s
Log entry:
1h11m24s
